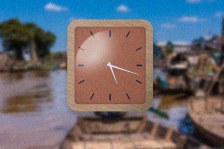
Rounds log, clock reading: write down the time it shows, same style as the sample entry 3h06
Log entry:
5h18
